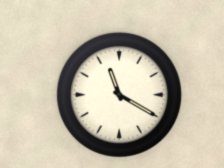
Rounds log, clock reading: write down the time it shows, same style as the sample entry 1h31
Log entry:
11h20
